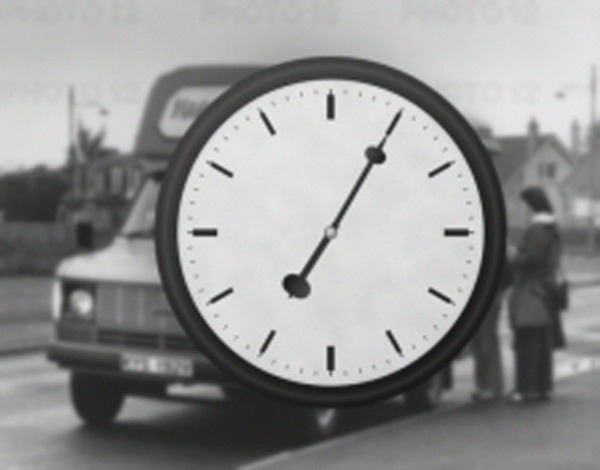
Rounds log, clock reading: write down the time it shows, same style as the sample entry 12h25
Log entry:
7h05
